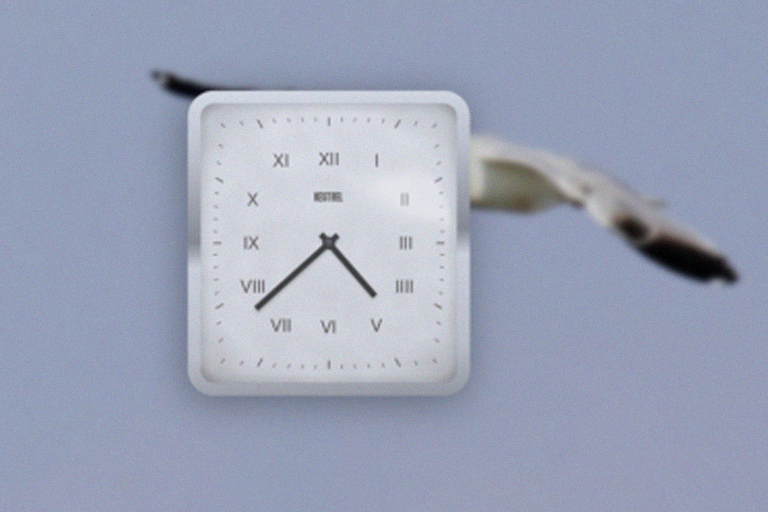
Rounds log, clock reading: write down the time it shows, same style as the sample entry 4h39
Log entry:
4h38
